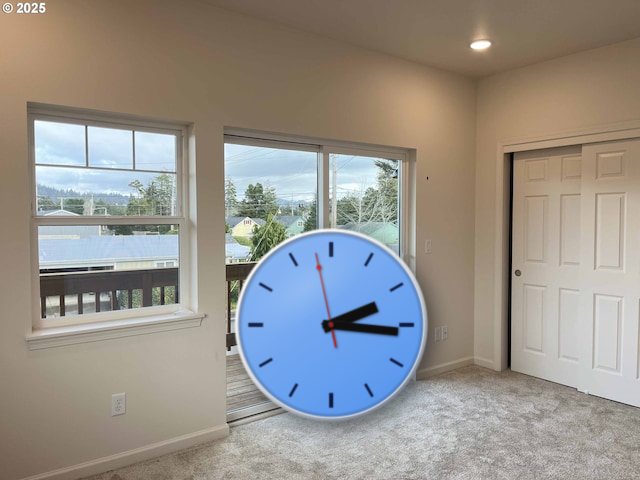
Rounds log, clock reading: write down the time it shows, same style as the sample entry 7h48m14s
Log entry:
2h15m58s
